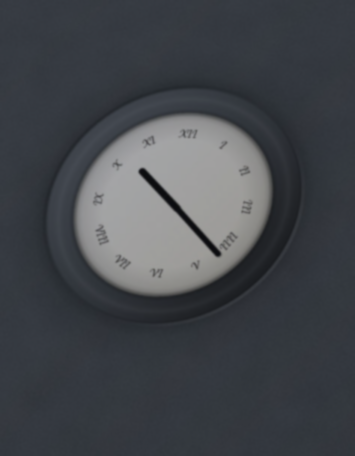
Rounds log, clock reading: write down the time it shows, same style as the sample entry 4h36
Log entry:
10h22
